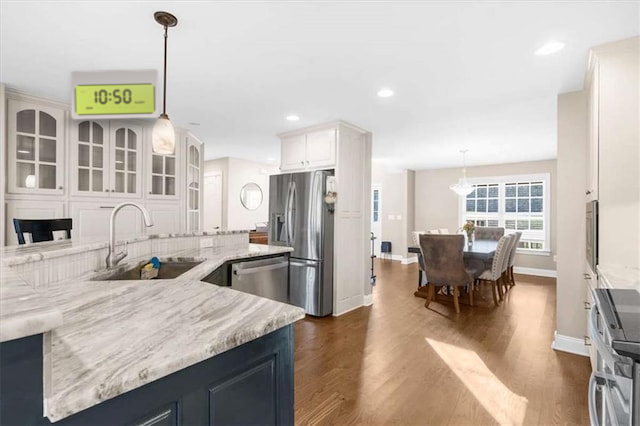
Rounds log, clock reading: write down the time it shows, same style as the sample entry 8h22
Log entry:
10h50
